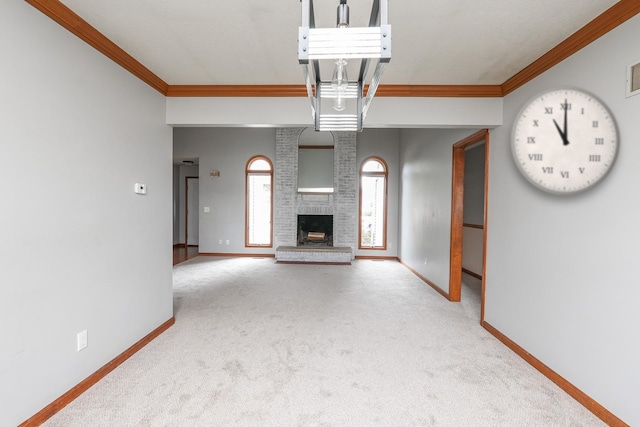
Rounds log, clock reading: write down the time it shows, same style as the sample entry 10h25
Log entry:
11h00
